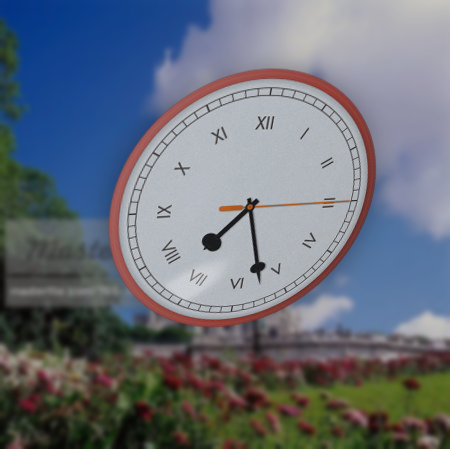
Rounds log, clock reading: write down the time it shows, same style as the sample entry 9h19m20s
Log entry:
7h27m15s
